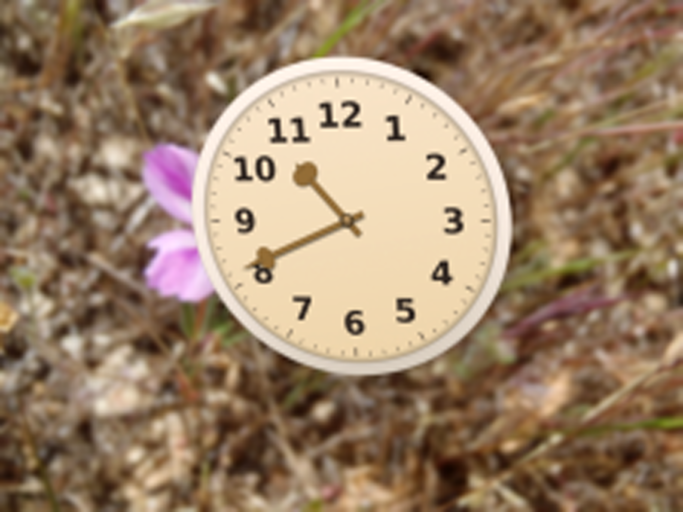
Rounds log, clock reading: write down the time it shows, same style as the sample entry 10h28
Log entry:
10h41
